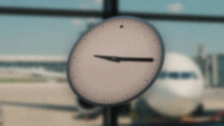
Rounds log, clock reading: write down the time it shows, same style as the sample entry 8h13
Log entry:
9h15
